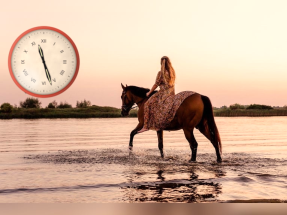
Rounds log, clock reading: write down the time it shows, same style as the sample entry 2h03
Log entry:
11h27
